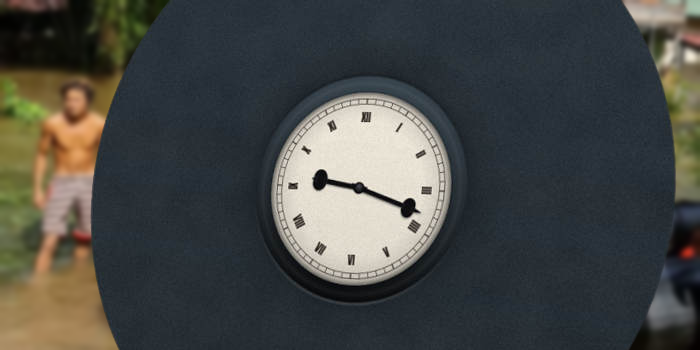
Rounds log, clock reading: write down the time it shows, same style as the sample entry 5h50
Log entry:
9h18
